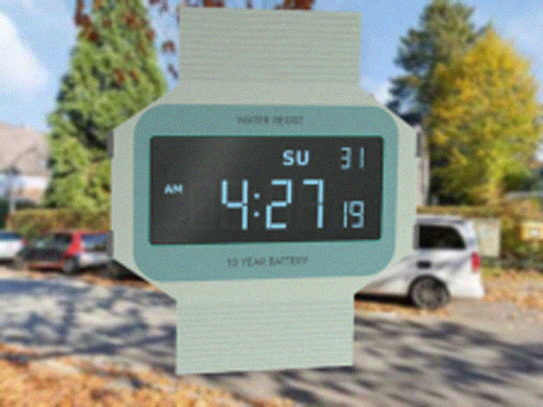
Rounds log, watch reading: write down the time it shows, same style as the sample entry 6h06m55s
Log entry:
4h27m19s
